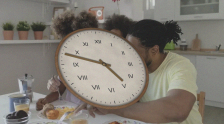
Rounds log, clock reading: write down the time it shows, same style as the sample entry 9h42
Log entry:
4h48
